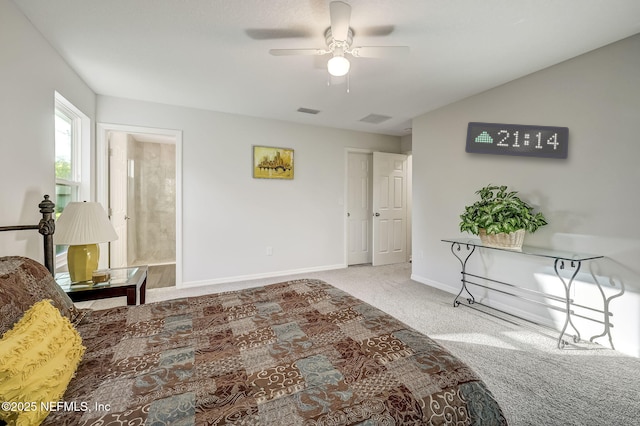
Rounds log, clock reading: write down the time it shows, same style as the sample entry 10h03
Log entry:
21h14
